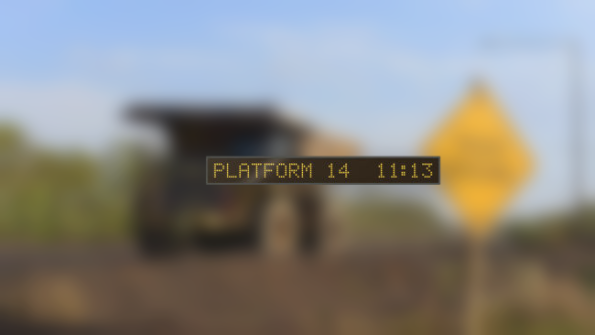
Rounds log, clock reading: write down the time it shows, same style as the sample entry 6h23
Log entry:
11h13
